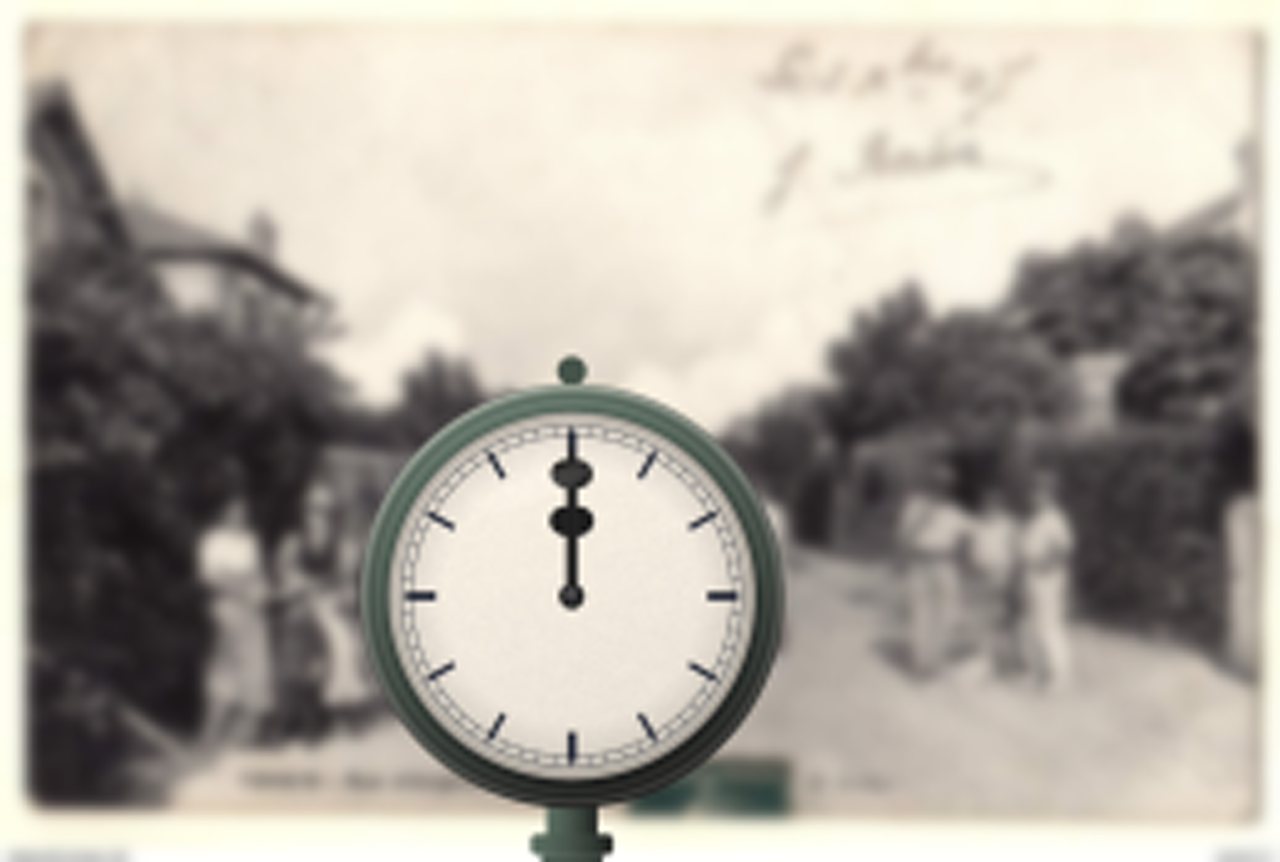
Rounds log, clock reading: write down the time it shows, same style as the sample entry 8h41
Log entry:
12h00
